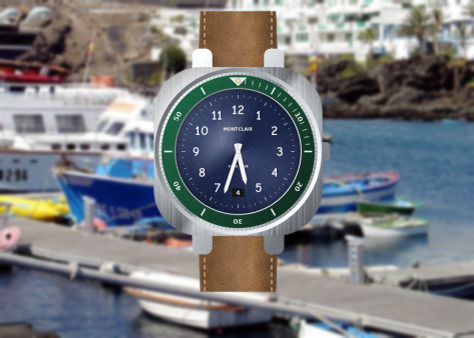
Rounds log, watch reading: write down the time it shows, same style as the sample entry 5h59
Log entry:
5h33
